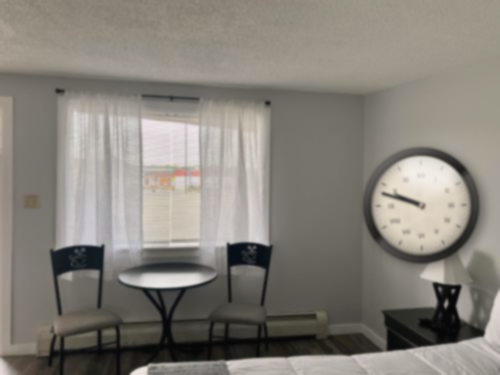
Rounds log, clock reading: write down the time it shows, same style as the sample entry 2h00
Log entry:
9h48
